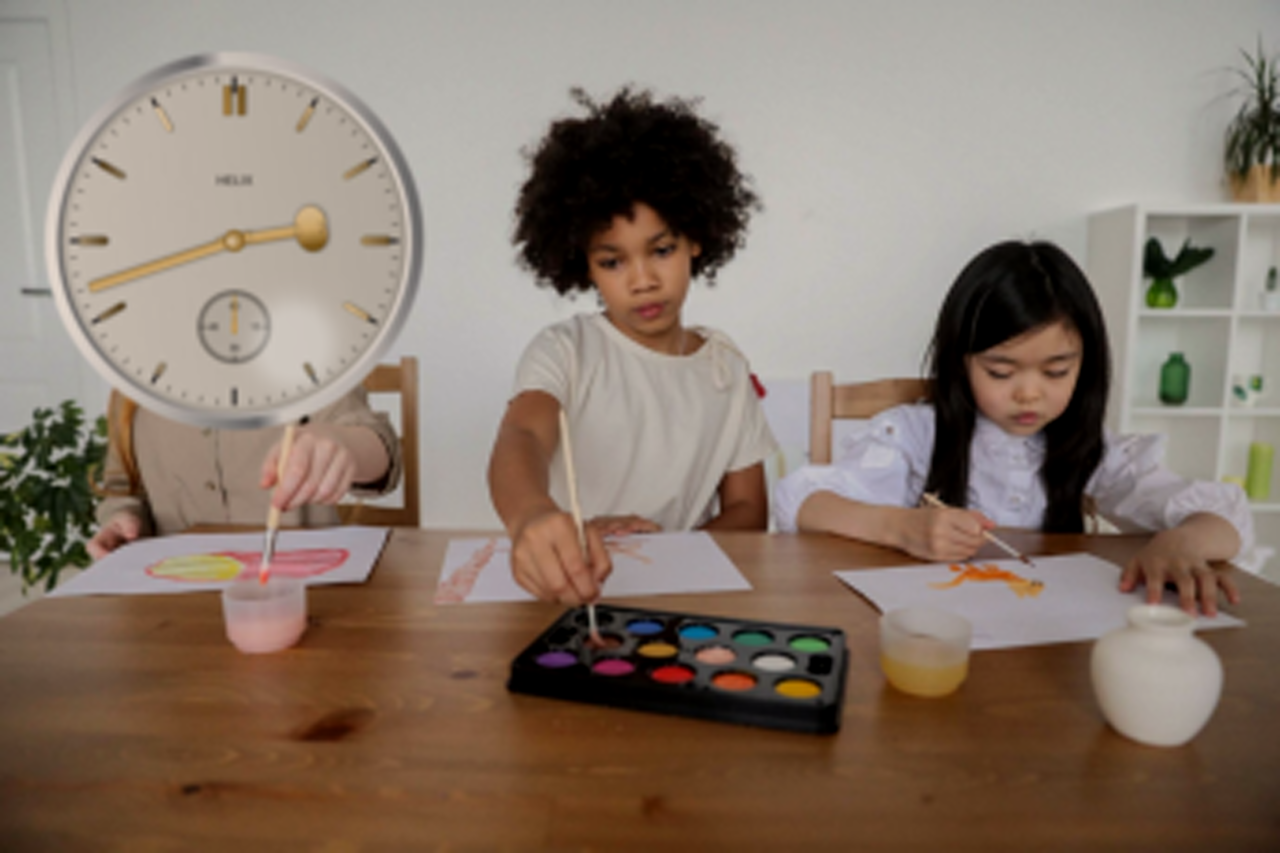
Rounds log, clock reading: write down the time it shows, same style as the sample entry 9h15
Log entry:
2h42
